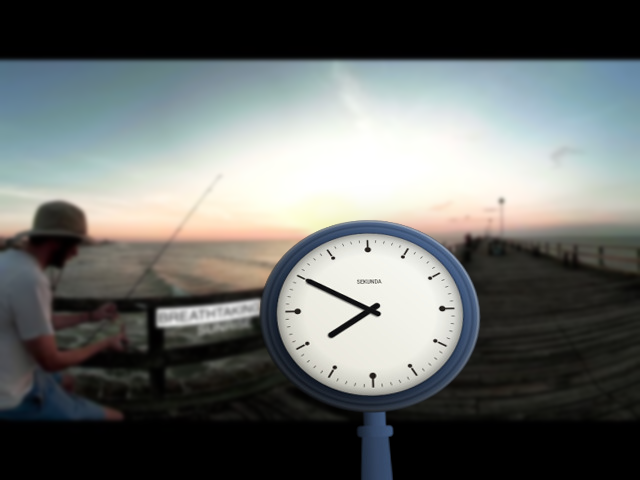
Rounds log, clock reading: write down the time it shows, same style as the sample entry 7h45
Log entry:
7h50
